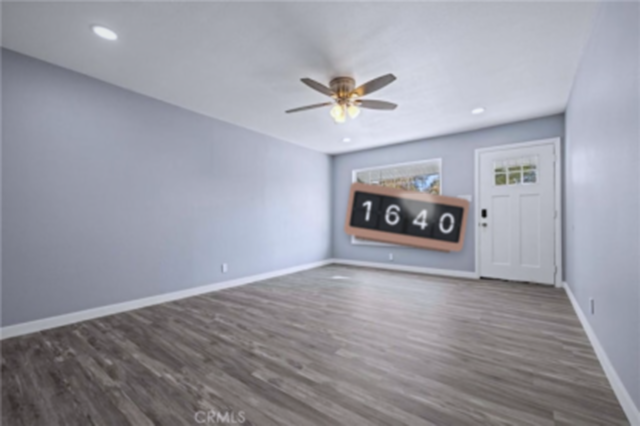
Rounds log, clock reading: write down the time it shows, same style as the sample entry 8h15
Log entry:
16h40
